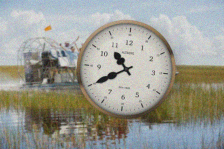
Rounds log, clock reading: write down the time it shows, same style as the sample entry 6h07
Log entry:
10h40
